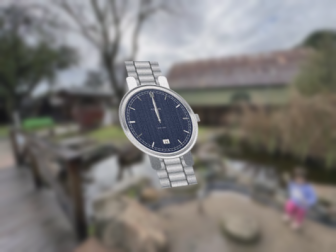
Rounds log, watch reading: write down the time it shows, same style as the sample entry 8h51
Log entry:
12h00
